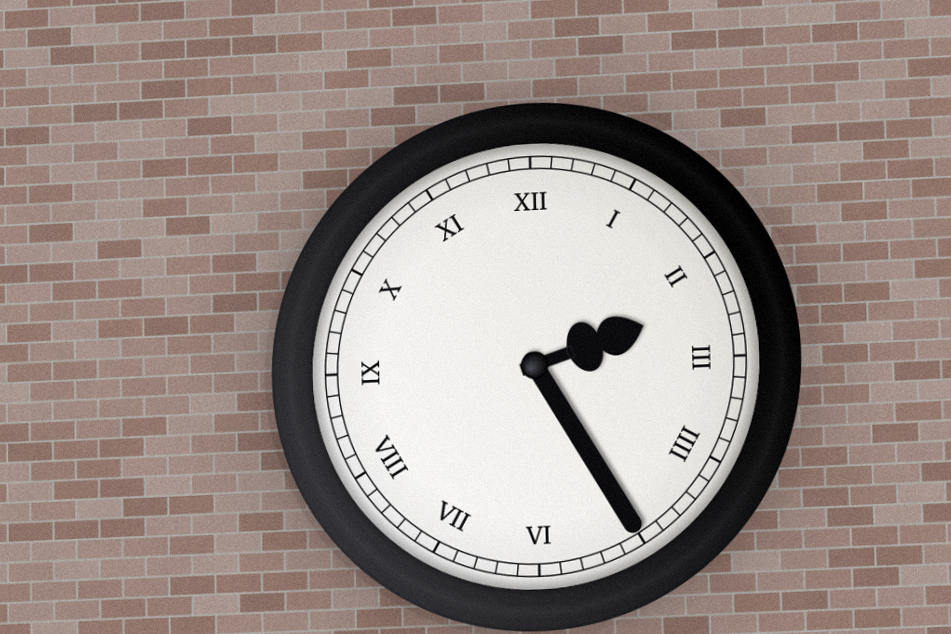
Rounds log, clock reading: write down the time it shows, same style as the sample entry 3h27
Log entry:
2h25
